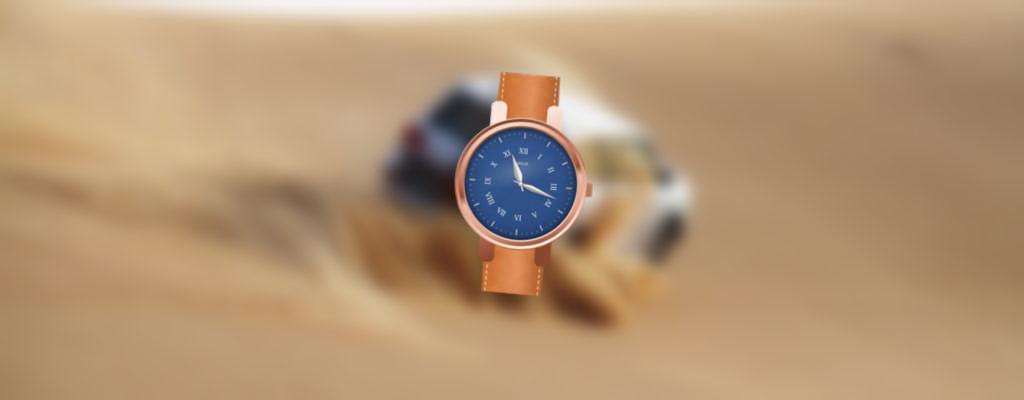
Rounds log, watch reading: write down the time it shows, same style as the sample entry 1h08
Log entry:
11h18
